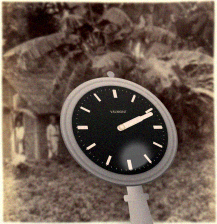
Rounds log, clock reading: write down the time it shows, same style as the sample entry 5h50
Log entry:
2h11
